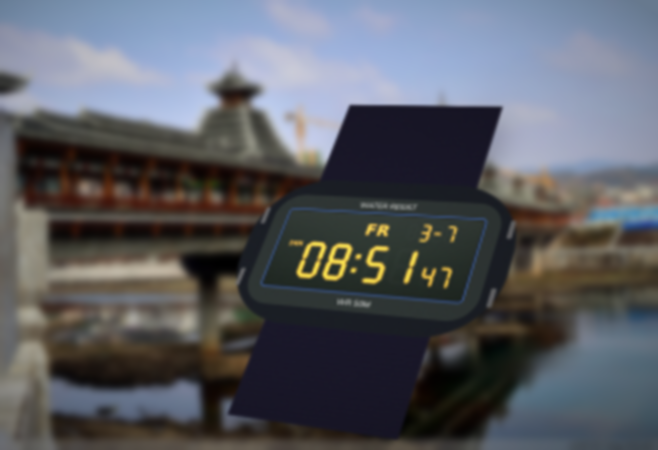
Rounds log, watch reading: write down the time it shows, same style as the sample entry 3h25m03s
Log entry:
8h51m47s
